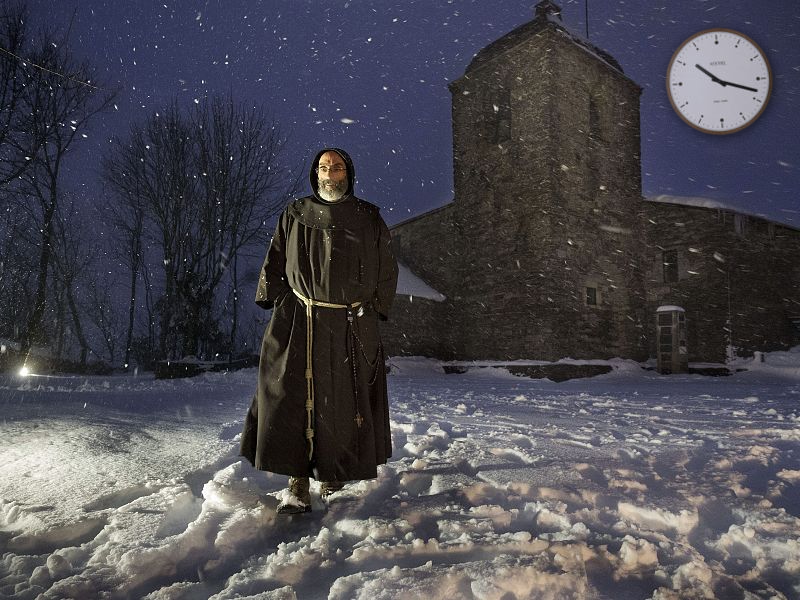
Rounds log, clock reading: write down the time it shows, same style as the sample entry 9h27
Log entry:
10h18
